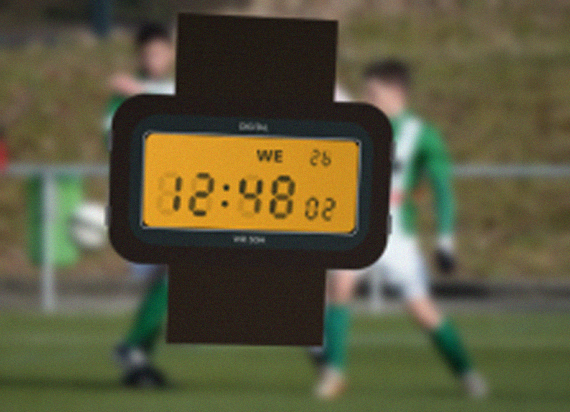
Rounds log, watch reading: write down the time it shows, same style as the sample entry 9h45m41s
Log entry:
12h48m02s
